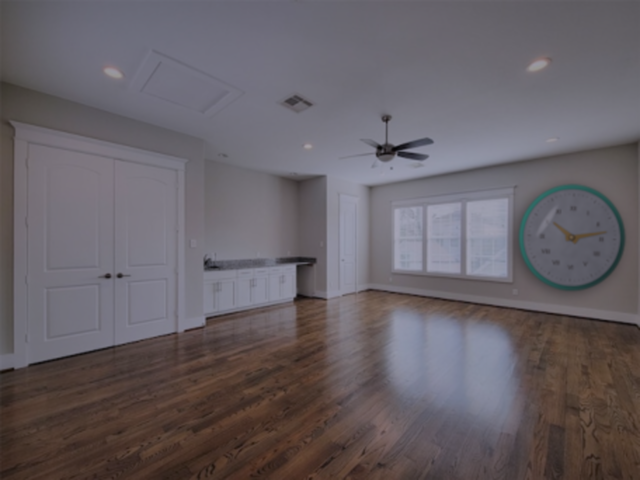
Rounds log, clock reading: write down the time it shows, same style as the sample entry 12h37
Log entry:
10h13
